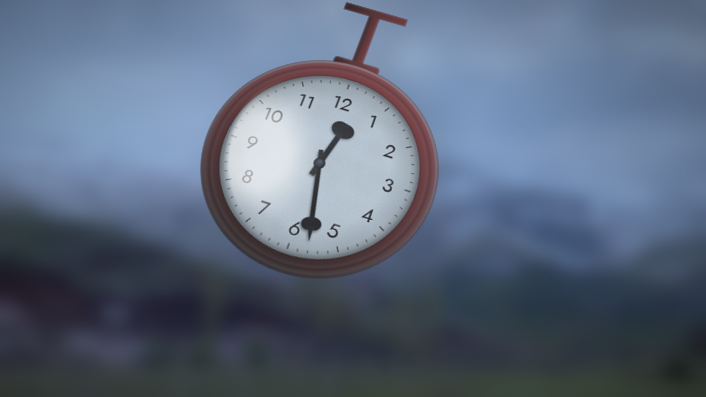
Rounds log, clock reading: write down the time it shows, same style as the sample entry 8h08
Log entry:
12h28
